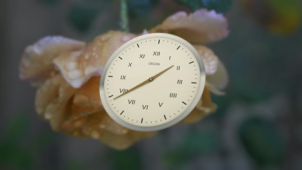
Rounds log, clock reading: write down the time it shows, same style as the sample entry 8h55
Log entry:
1h39
